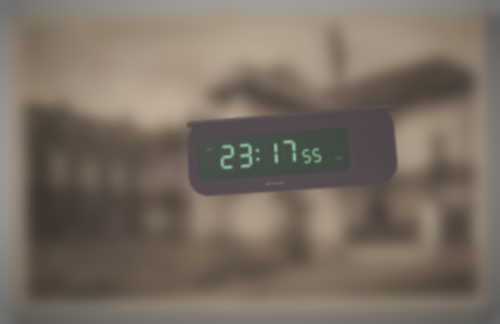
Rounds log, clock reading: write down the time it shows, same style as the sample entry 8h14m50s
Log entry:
23h17m55s
